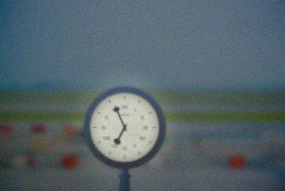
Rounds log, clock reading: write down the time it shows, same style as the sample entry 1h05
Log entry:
6h56
